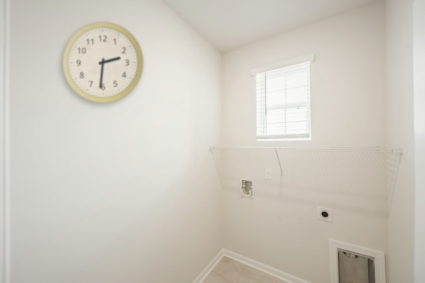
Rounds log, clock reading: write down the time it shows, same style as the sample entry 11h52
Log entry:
2h31
